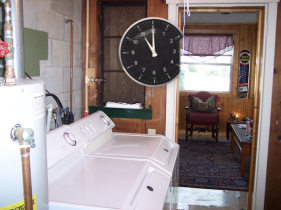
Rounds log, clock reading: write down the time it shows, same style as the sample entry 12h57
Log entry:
11h00
